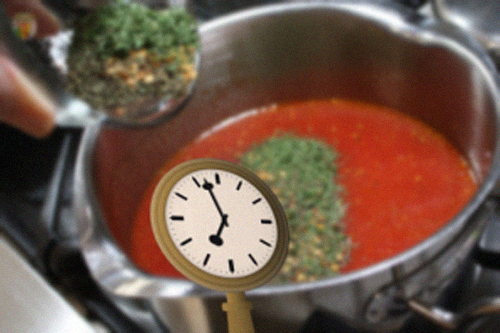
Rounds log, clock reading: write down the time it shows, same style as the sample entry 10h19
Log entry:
6h57
